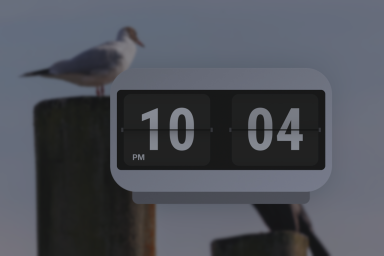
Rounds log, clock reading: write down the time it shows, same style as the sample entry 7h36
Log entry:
10h04
